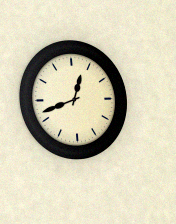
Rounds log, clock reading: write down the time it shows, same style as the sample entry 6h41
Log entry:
12h42
